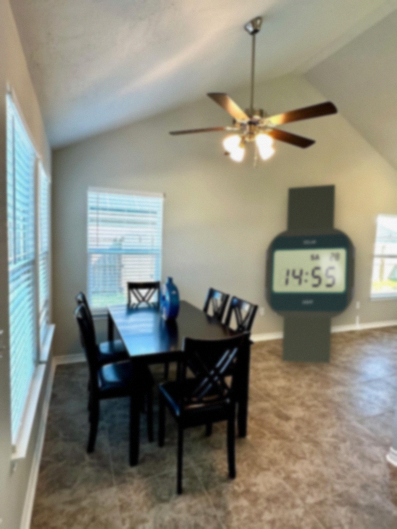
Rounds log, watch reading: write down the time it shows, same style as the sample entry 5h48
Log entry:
14h55
